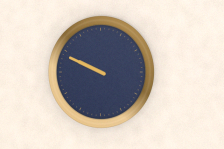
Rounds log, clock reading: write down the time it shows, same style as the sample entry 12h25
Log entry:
9h49
